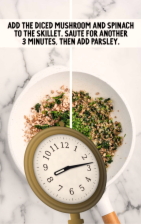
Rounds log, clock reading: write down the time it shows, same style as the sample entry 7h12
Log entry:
8h13
